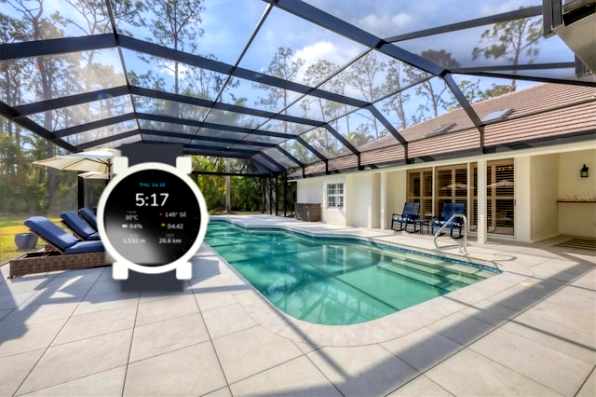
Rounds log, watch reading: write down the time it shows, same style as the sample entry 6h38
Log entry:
5h17
